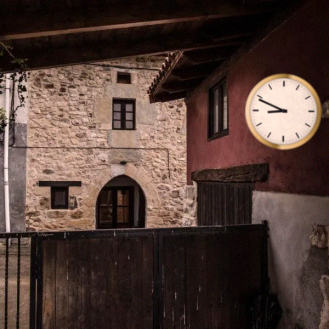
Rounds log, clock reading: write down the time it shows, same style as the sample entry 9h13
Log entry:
8h49
